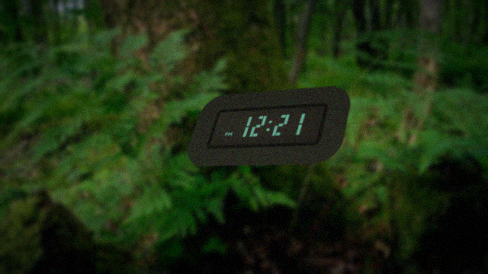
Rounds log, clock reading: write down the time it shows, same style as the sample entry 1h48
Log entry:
12h21
